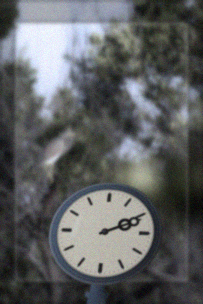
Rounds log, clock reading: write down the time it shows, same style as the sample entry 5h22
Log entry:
2h11
